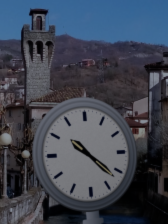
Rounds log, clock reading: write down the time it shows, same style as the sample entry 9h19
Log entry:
10h22
